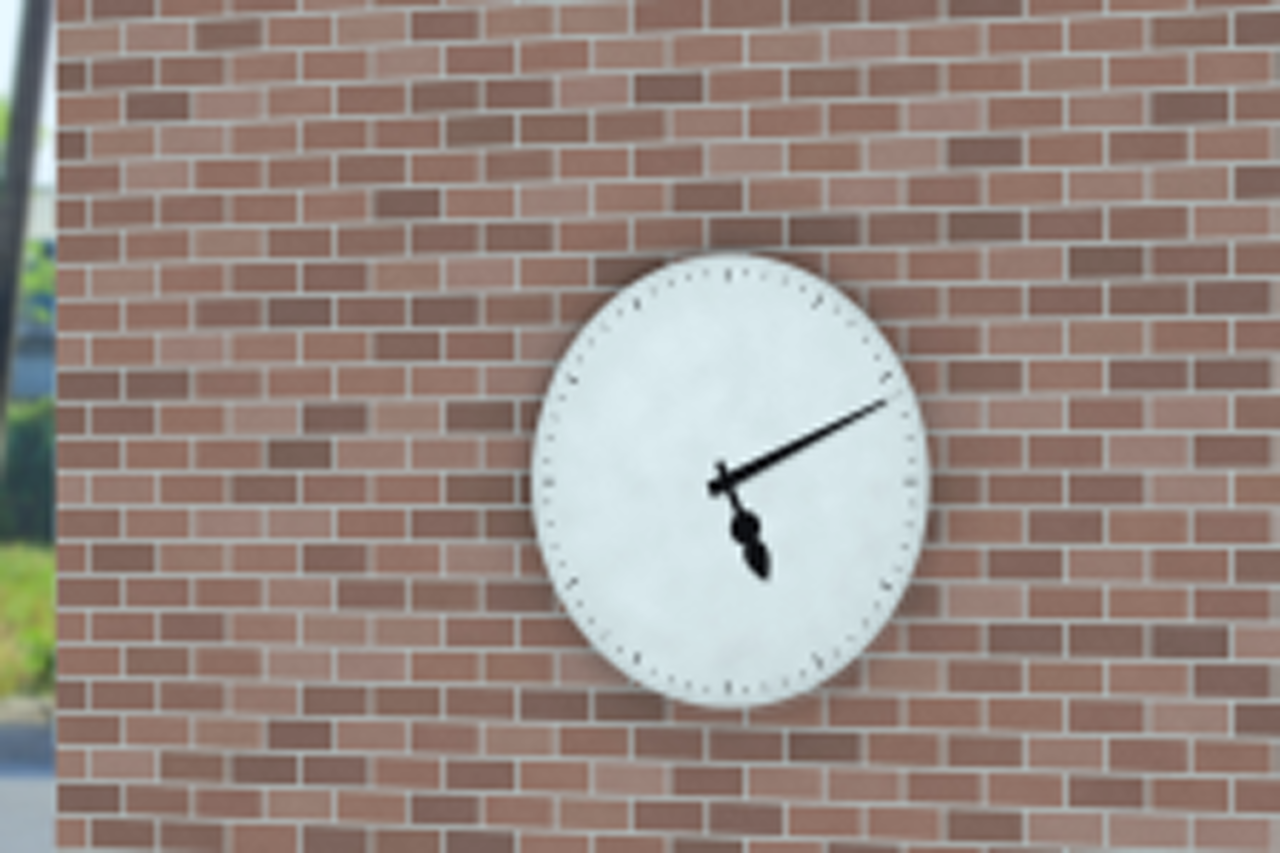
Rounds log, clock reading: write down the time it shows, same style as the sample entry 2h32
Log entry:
5h11
